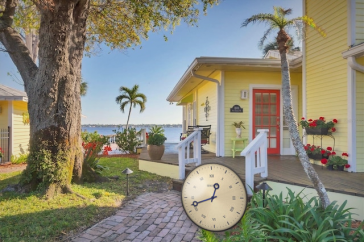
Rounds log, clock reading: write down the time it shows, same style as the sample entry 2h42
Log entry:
12h42
